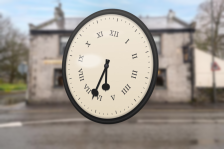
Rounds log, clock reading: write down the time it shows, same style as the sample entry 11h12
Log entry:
5h32
